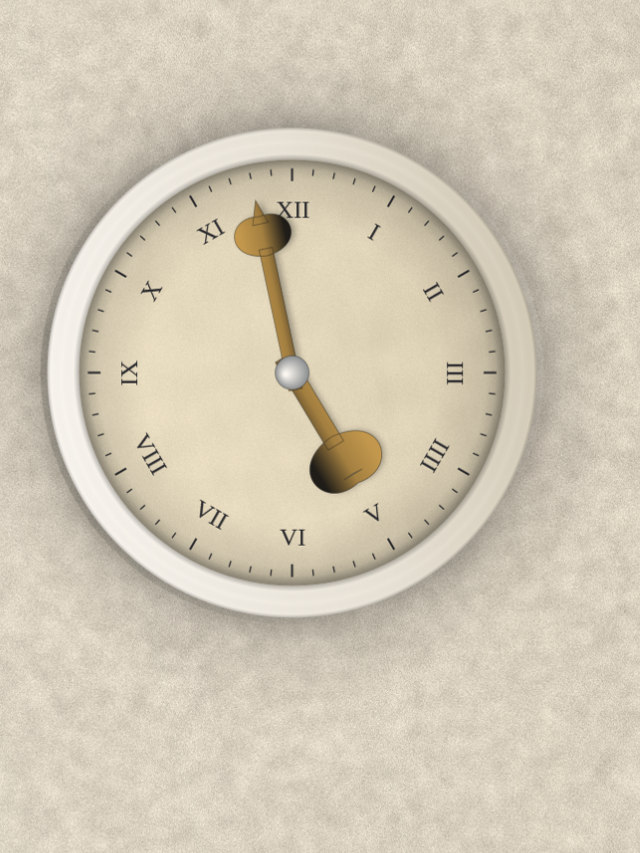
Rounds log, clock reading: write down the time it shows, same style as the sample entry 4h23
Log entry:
4h58
